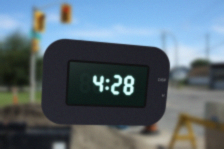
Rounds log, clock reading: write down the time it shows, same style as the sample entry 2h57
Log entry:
4h28
